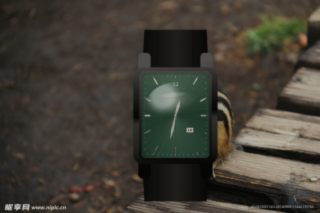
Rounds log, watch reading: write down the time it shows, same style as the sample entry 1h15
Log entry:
12h32
